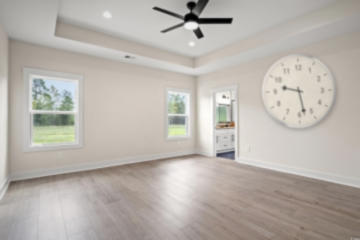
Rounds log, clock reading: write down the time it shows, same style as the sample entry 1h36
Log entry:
9h28
